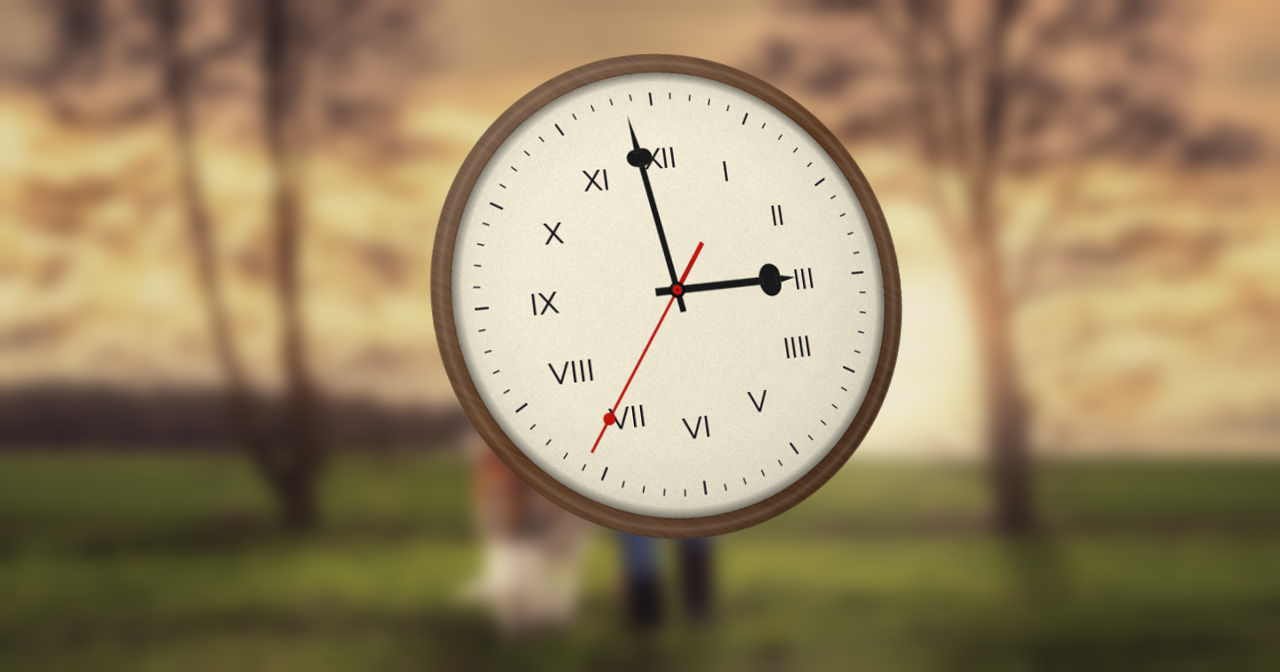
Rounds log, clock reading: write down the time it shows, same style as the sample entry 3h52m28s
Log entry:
2h58m36s
